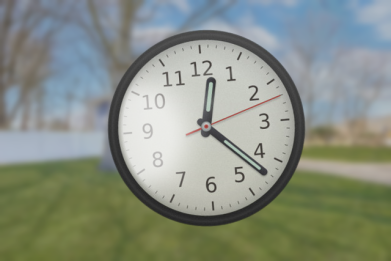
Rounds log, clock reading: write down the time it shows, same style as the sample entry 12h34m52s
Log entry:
12h22m12s
